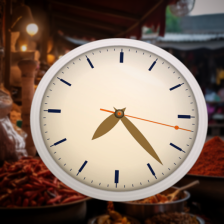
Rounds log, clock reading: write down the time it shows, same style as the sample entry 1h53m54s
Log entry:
7h23m17s
